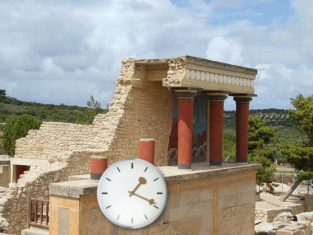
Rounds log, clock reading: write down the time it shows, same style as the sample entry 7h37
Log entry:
1h19
